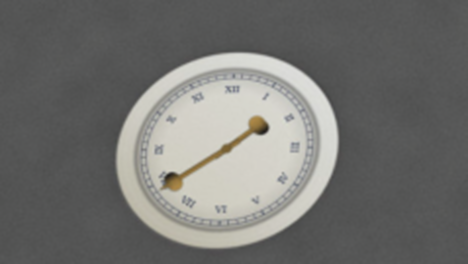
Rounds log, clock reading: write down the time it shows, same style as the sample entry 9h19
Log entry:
1h39
